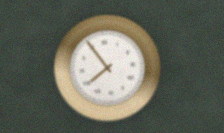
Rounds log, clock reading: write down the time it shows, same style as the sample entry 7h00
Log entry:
7h55
